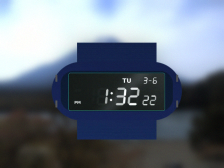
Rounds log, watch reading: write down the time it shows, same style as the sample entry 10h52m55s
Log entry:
1h32m22s
